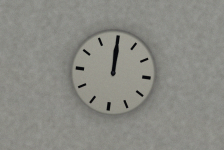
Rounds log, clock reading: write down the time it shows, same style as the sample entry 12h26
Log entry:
12h00
